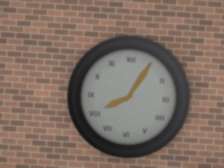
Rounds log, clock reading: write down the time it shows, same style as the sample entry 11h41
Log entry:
8h05
